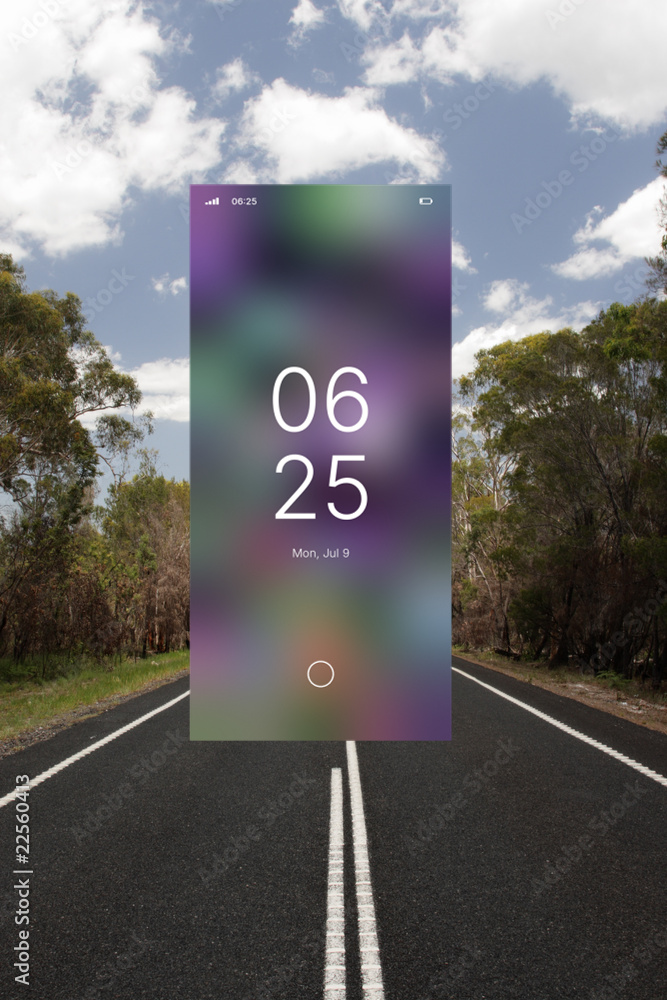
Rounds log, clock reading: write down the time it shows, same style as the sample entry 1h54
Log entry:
6h25
